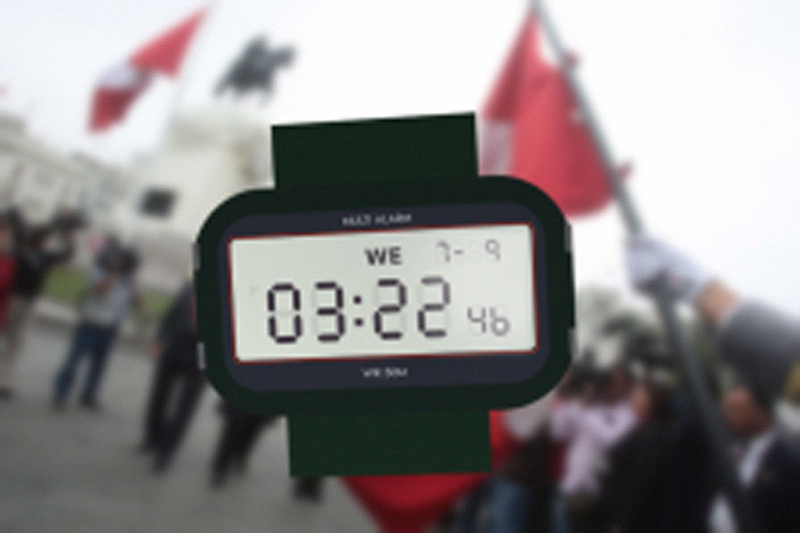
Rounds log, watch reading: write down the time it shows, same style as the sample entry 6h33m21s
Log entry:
3h22m46s
